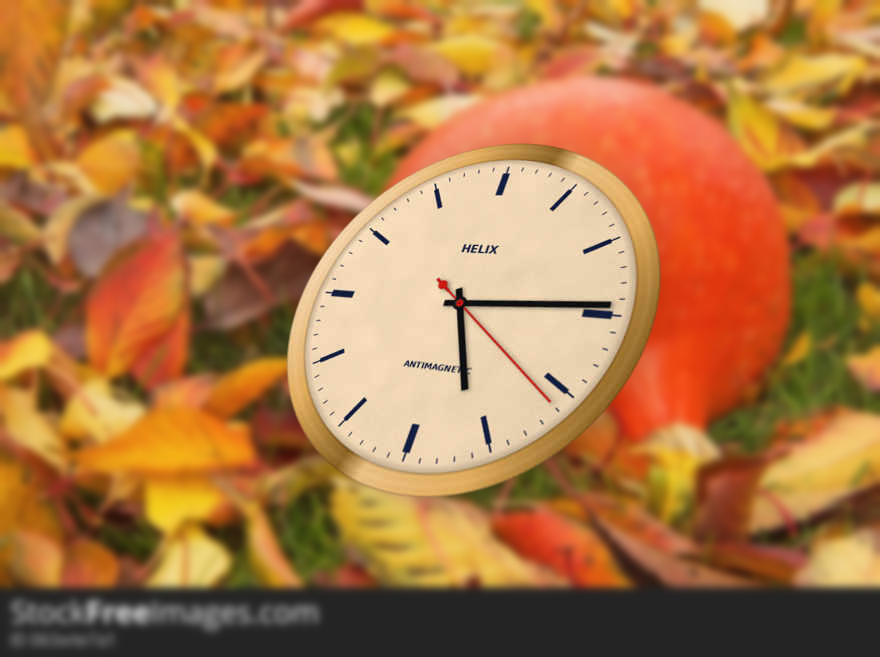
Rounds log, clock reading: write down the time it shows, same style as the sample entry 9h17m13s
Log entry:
5h14m21s
